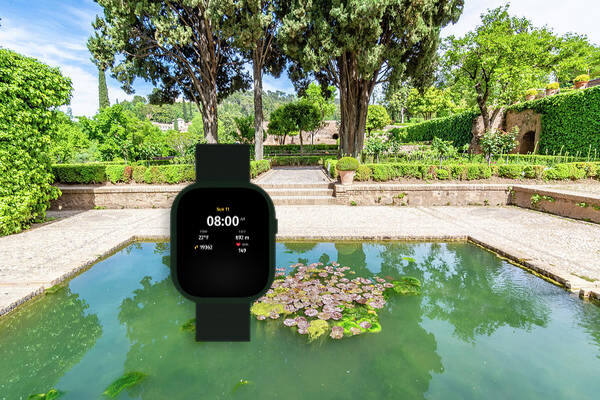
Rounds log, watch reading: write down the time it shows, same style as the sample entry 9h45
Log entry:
8h00
